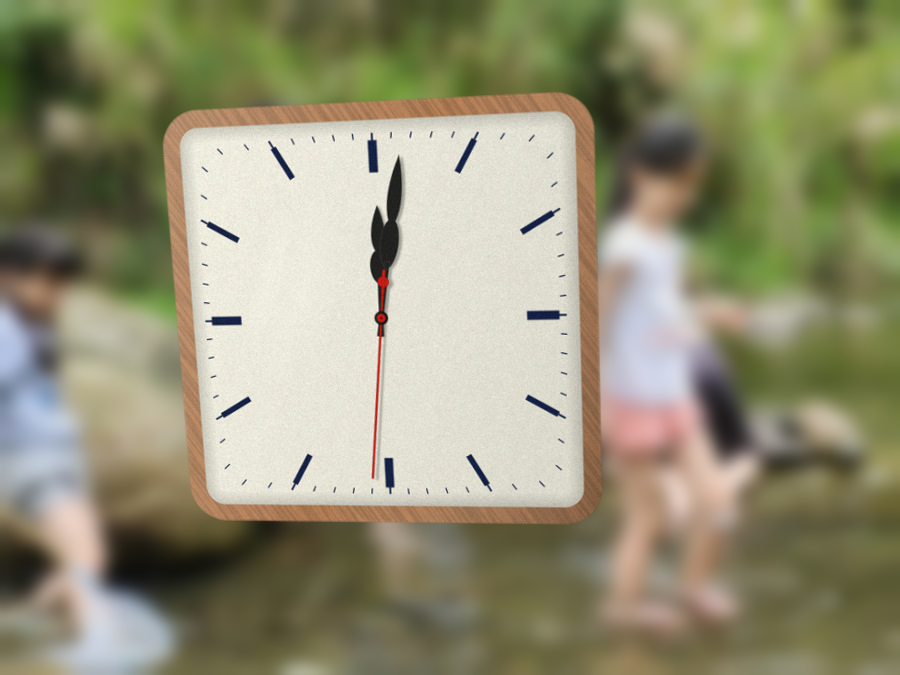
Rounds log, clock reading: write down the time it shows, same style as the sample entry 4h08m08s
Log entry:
12h01m31s
